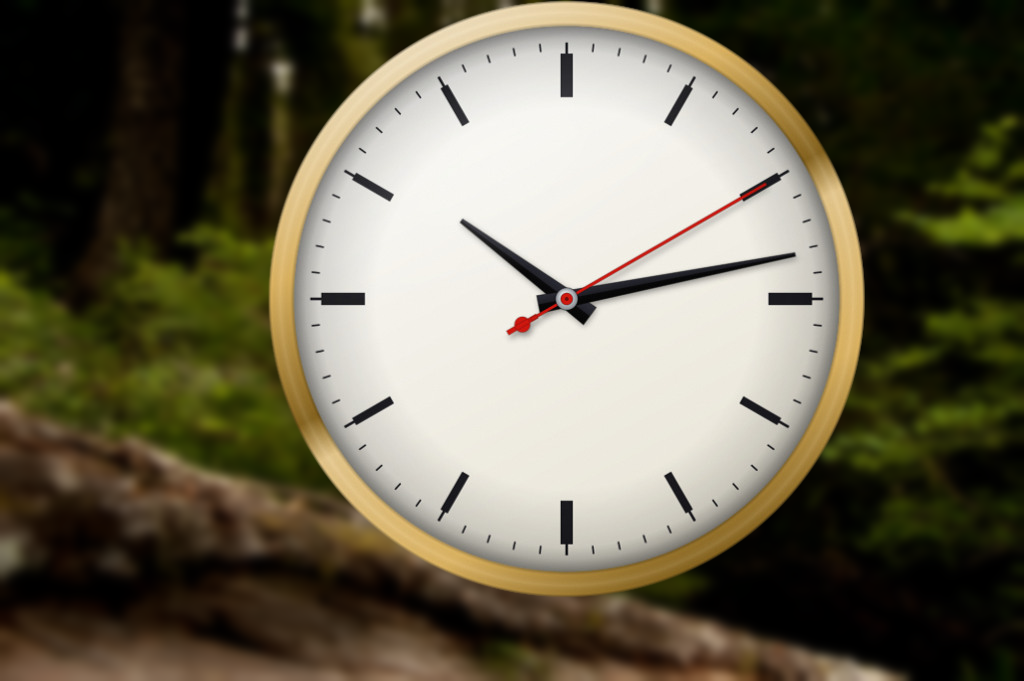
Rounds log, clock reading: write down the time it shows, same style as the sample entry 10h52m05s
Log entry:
10h13m10s
